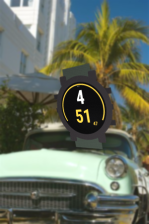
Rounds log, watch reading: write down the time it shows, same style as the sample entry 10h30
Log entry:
4h51
